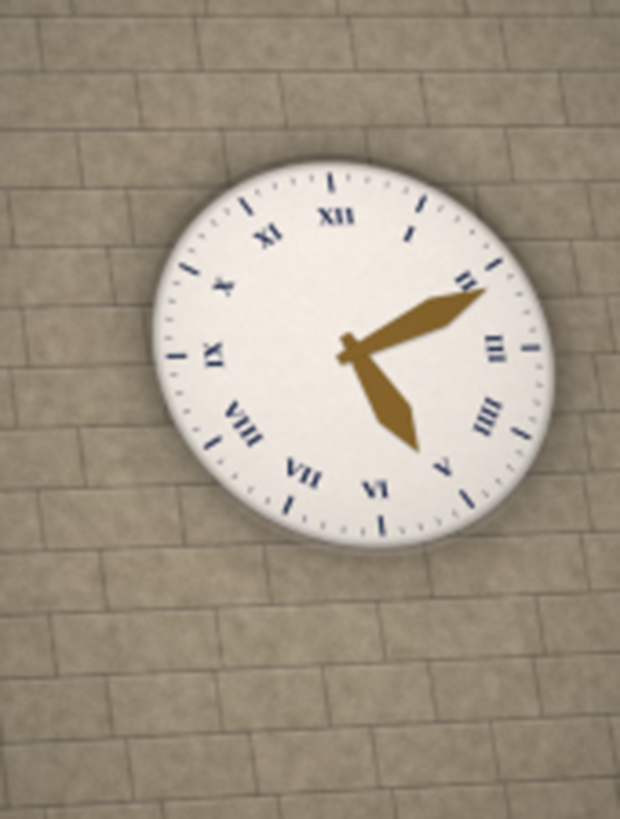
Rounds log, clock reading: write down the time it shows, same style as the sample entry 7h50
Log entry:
5h11
